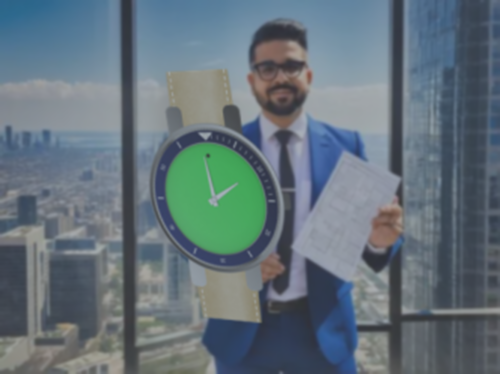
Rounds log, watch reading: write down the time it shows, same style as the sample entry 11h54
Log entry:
1h59
